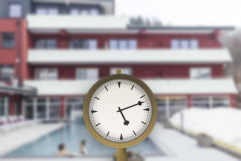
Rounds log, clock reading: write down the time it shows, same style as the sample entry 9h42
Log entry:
5h12
